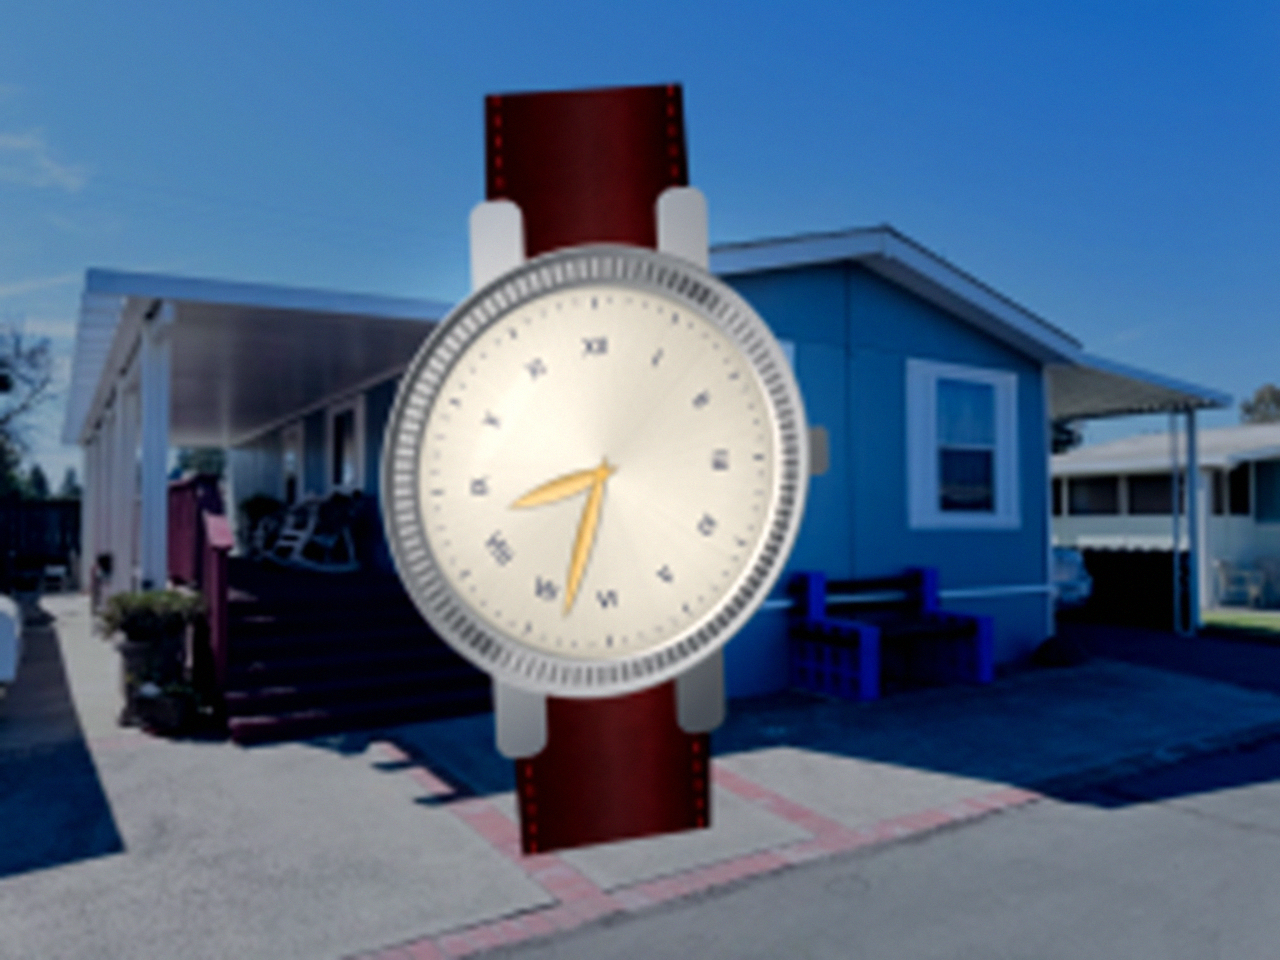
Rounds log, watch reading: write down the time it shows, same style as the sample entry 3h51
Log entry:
8h33
